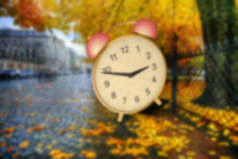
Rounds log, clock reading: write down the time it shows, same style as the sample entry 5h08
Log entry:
2h49
